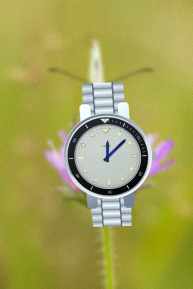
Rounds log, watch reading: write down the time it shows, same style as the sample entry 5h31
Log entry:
12h08
